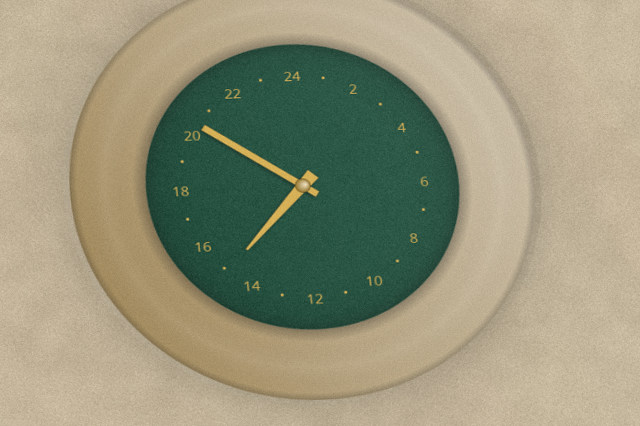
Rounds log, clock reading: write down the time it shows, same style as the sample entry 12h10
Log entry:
14h51
